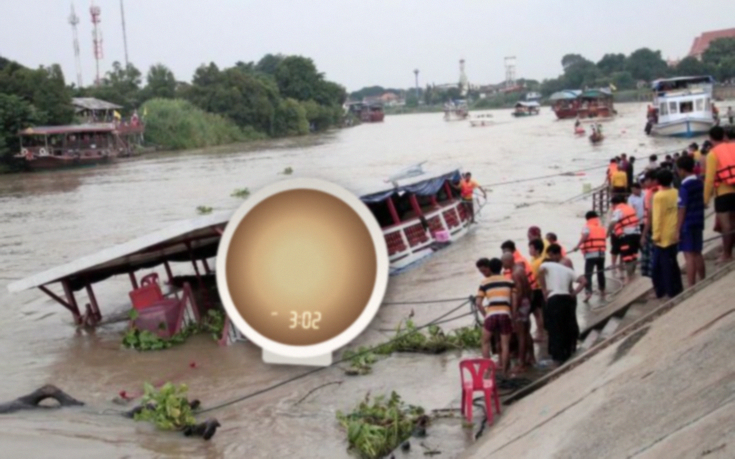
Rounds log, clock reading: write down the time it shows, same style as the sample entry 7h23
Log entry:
3h02
